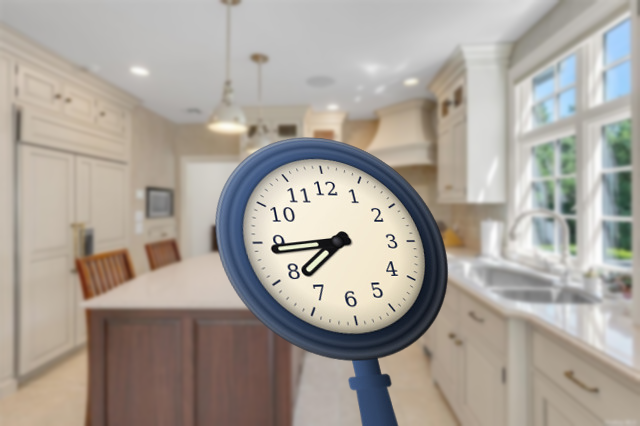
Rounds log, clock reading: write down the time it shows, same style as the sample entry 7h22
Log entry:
7h44
